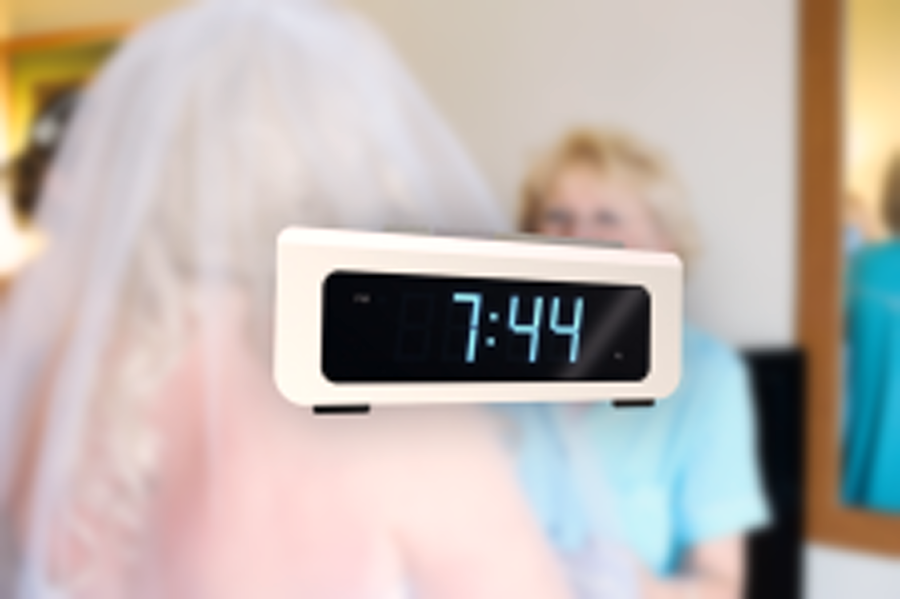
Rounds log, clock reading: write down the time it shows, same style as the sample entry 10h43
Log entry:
7h44
